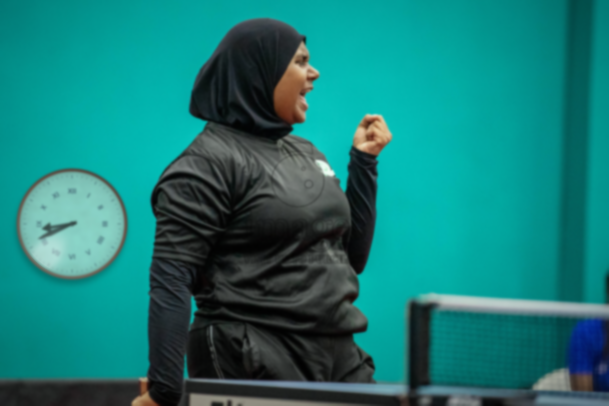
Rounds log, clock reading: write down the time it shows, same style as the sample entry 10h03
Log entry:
8h41
